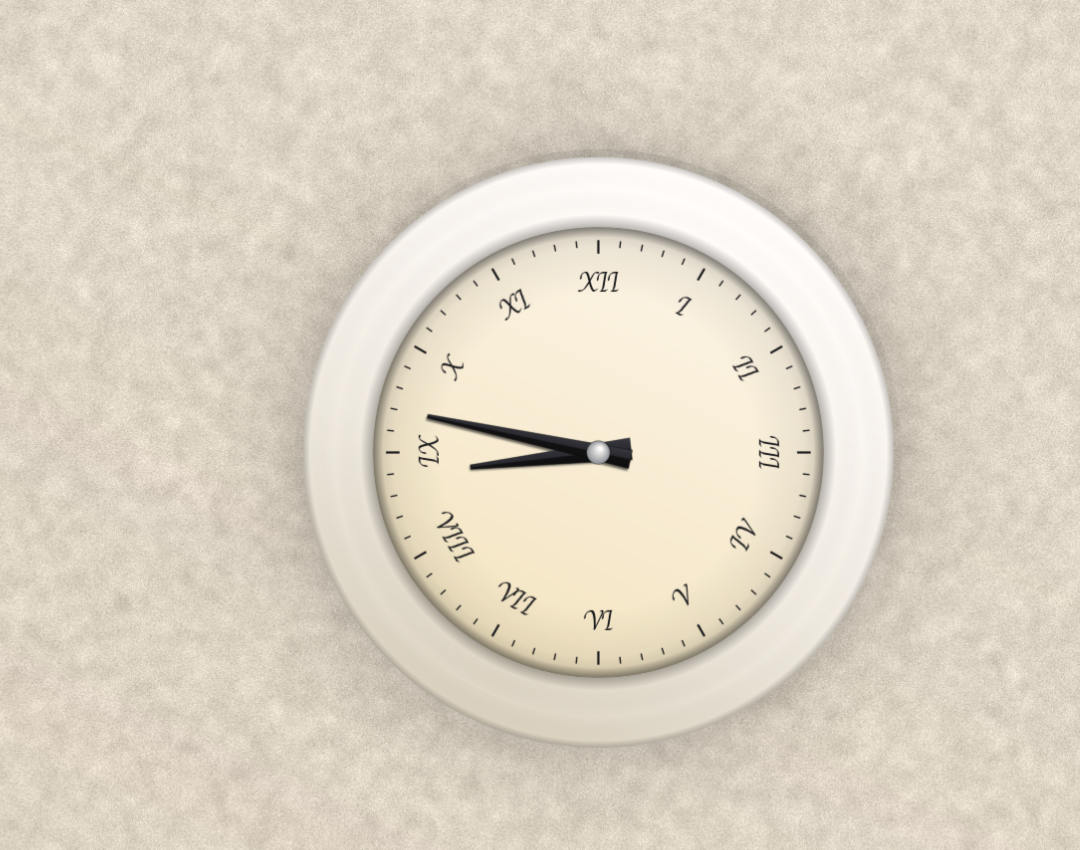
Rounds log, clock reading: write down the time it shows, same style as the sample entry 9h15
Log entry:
8h47
